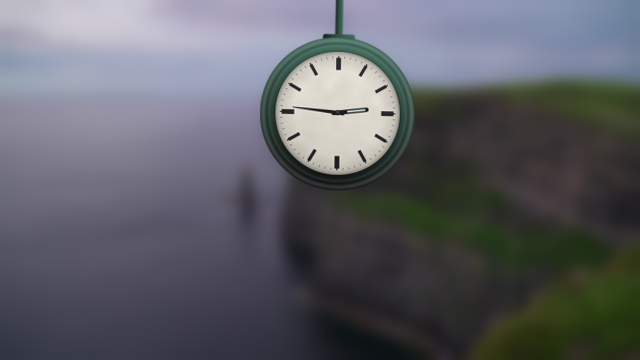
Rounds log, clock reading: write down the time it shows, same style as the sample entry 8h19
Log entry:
2h46
